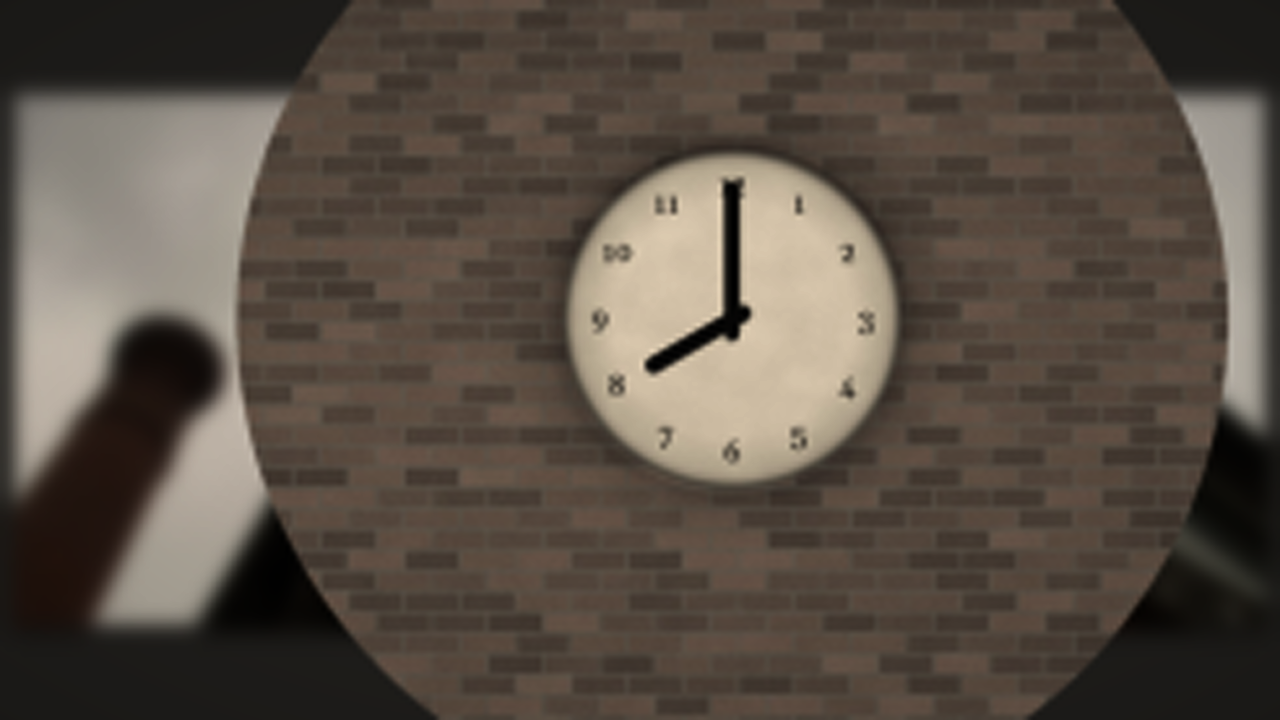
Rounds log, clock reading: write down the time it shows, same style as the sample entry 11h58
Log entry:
8h00
